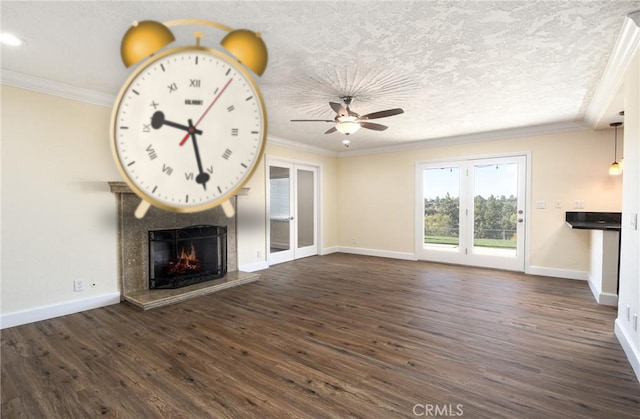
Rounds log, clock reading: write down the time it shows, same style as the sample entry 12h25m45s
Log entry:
9h27m06s
